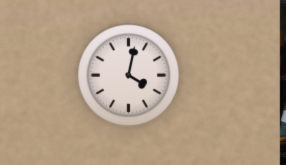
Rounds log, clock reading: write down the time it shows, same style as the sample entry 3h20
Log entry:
4h02
